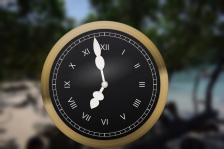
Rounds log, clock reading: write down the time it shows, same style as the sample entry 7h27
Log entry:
6h58
